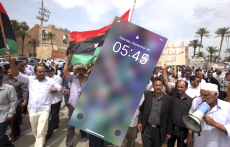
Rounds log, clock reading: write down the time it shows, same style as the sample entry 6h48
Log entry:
5h45
